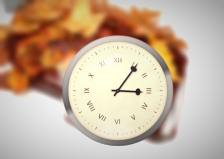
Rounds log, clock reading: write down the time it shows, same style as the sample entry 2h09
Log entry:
3h06
